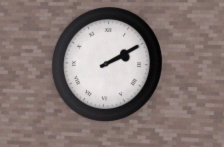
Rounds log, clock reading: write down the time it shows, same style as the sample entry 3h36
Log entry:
2h10
